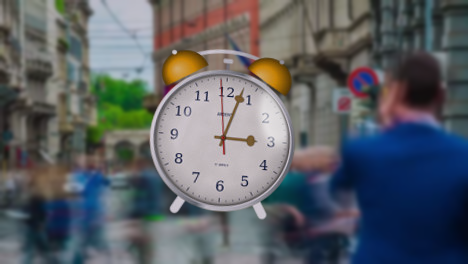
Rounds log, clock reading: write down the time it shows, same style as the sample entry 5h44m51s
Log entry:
3h02m59s
